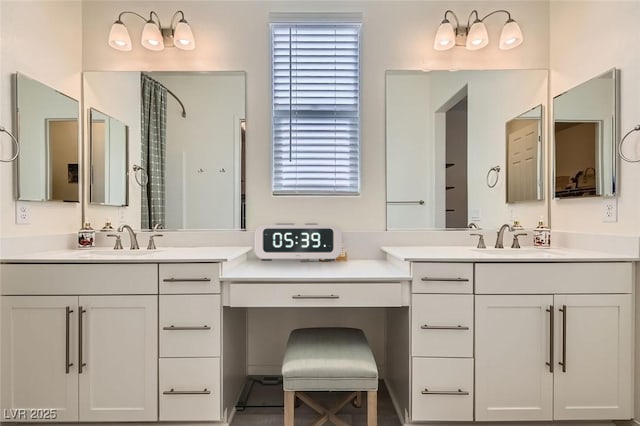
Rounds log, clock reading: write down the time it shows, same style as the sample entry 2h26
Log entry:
5h39
